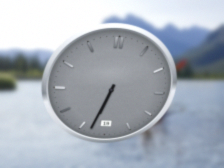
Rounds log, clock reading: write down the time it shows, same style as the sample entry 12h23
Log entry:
6h33
